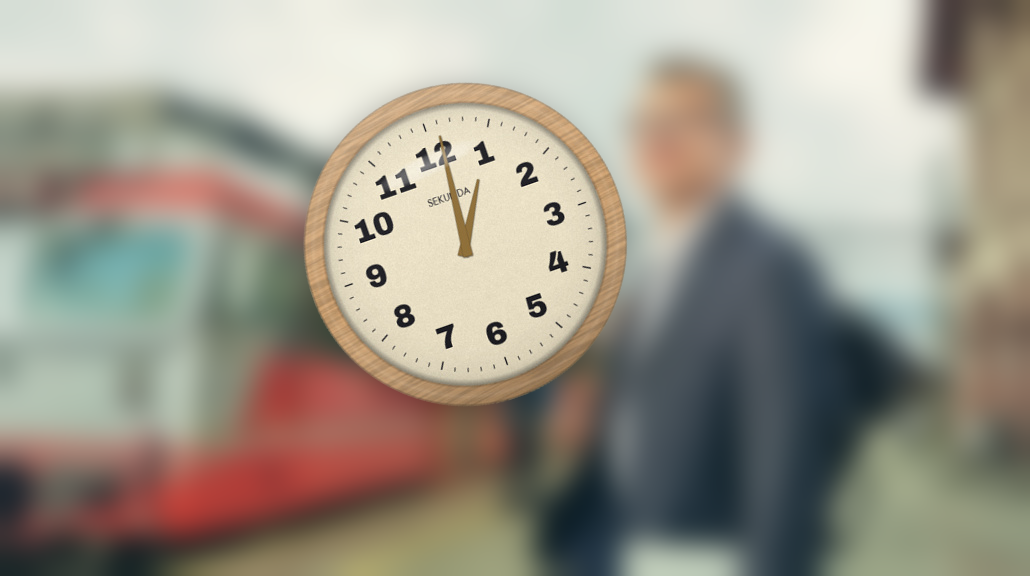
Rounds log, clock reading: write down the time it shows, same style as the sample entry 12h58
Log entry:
1h01
